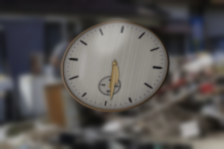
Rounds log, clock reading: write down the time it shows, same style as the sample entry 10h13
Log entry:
5h29
